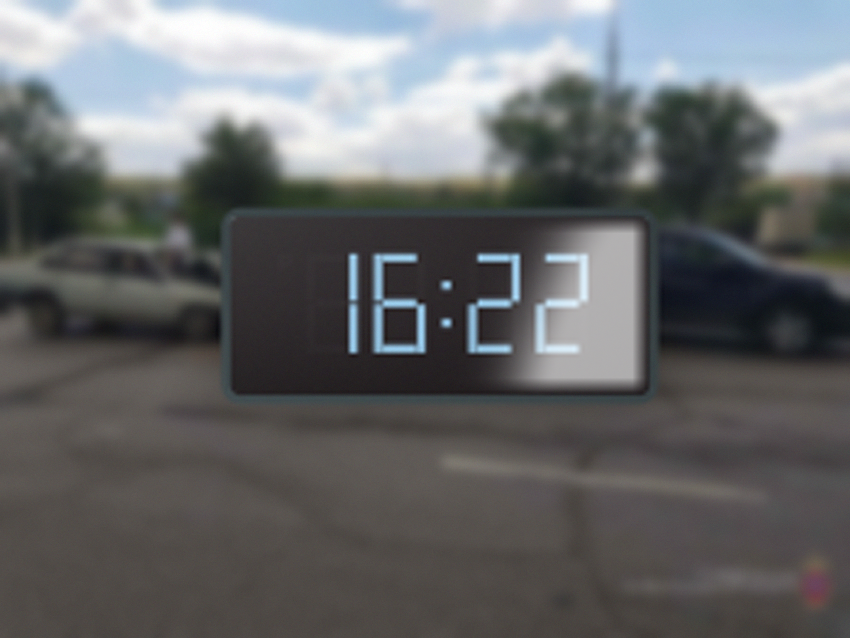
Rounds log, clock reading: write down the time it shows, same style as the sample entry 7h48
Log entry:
16h22
